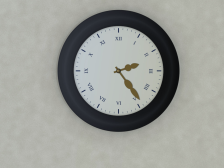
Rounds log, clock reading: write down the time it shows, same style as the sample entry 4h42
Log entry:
2h24
